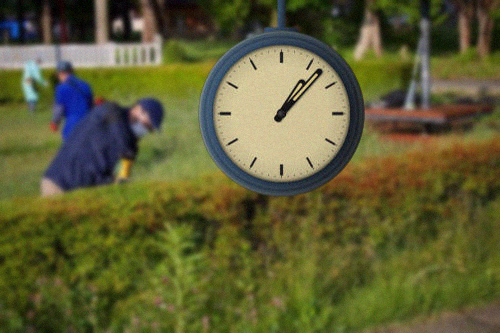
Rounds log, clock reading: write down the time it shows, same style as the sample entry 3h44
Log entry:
1h07
